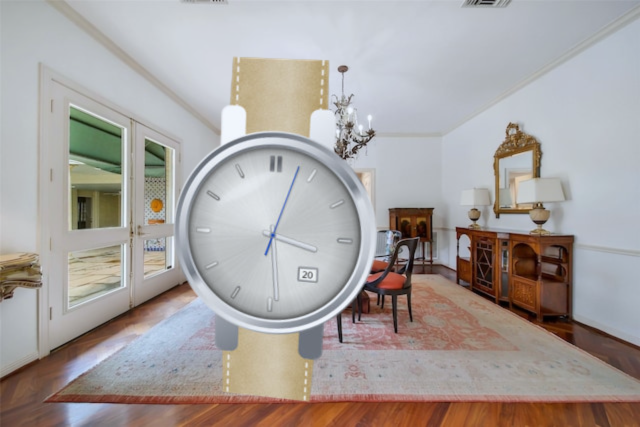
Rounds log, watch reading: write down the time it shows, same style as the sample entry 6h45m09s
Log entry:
3h29m03s
